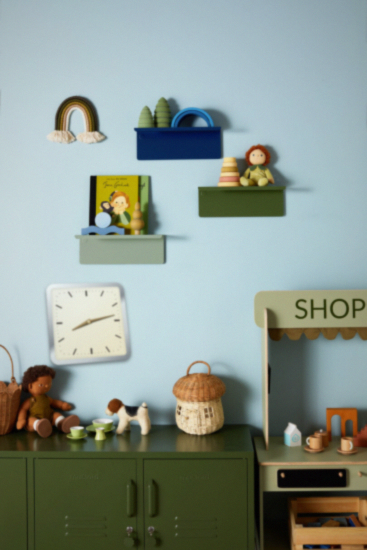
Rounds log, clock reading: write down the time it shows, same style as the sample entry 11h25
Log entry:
8h13
